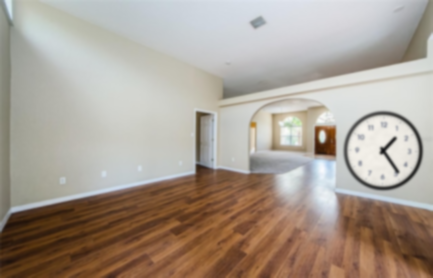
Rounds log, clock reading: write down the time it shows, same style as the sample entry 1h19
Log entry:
1h24
